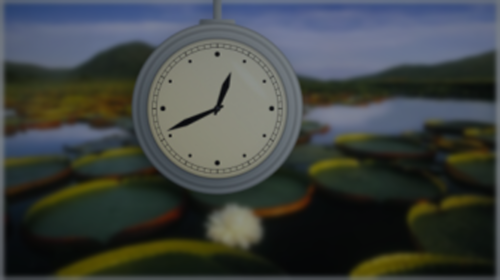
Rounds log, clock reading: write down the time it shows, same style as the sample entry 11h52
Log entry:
12h41
